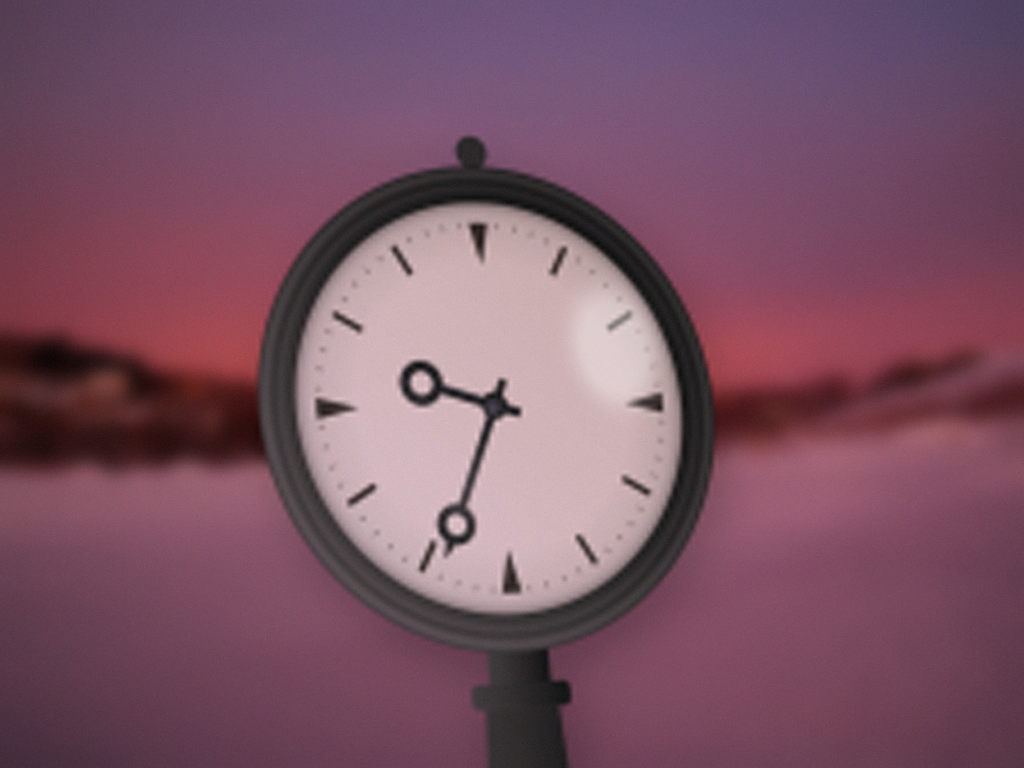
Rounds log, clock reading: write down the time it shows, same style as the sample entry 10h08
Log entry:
9h34
